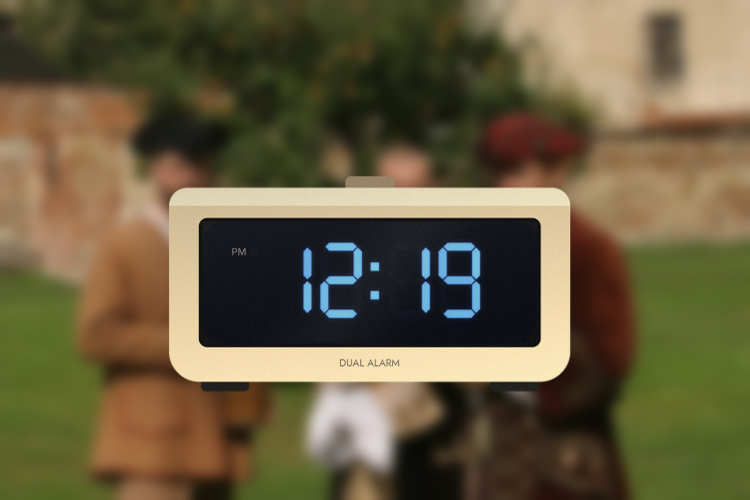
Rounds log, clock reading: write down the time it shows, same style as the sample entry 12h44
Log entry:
12h19
